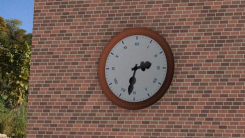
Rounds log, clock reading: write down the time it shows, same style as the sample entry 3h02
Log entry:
2h32
